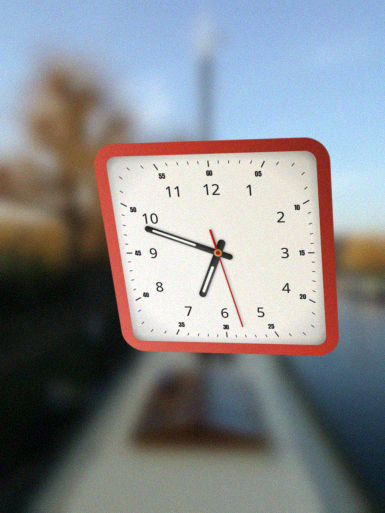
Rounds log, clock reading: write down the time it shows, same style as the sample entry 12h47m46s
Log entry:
6h48m28s
